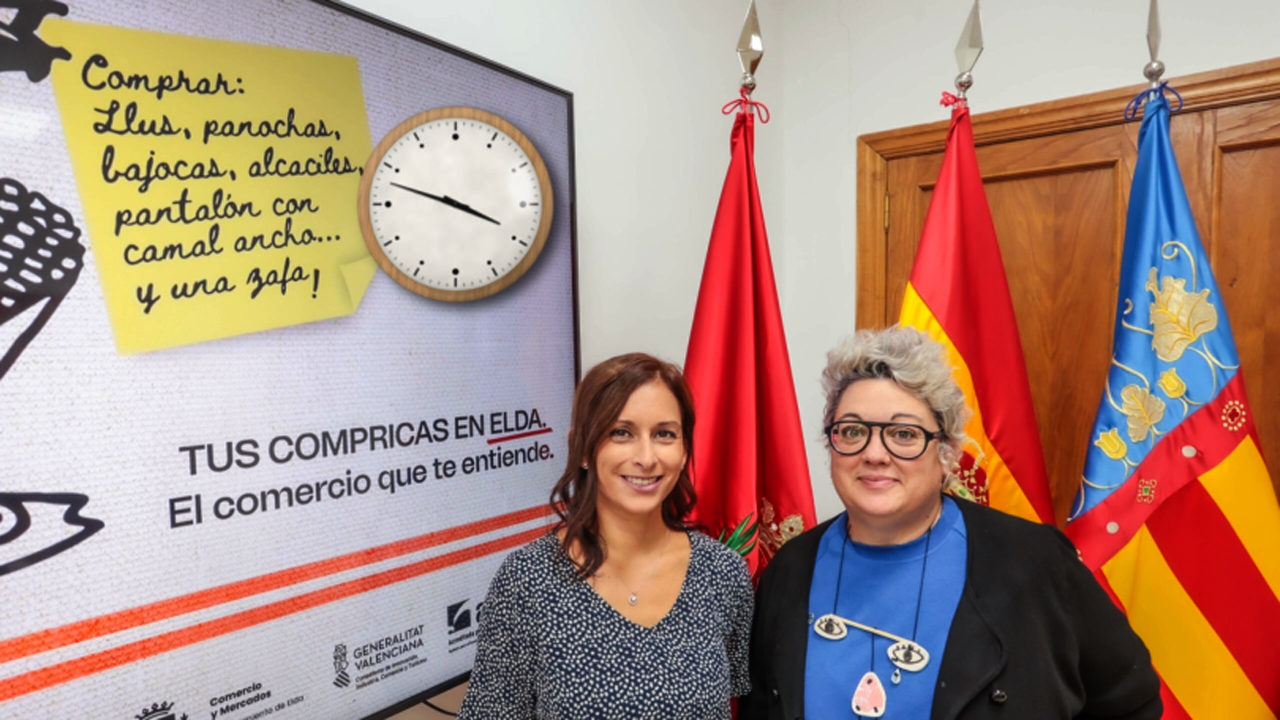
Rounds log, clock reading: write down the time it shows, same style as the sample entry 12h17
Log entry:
3h48
